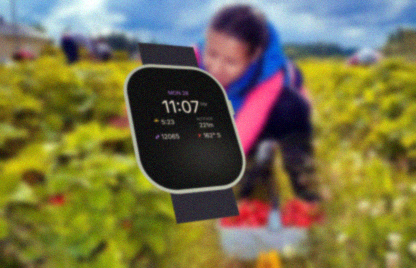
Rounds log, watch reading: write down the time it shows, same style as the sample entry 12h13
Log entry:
11h07
